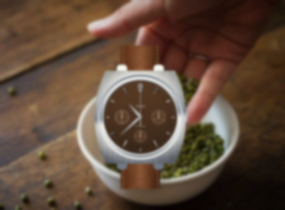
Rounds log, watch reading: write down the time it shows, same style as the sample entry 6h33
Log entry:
10h38
